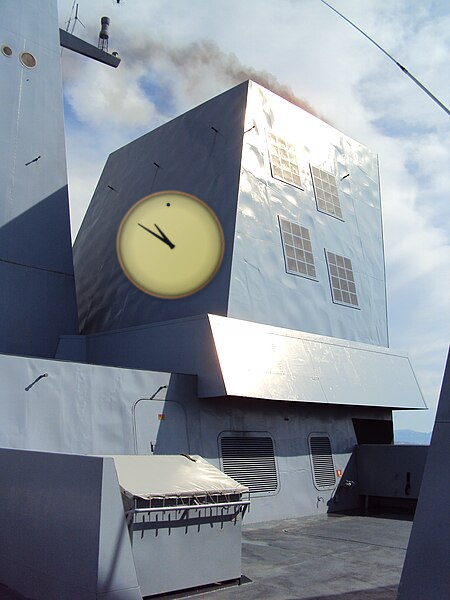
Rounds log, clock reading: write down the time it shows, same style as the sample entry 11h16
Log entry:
10h51
